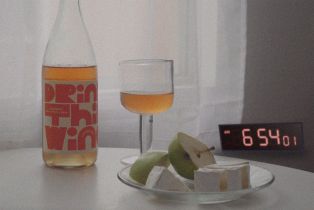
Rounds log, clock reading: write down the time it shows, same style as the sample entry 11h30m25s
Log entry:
6h54m01s
